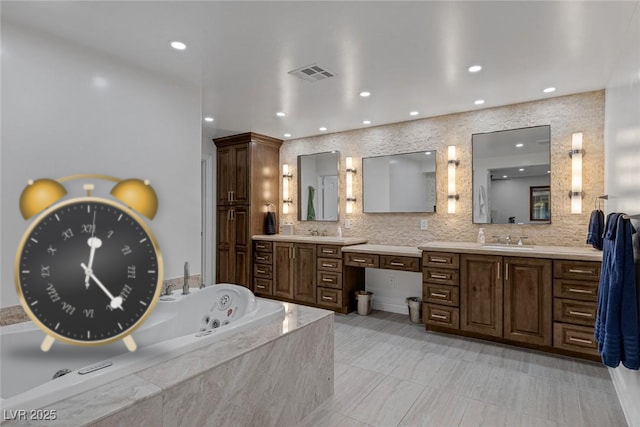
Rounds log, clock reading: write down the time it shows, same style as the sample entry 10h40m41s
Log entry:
12h23m01s
